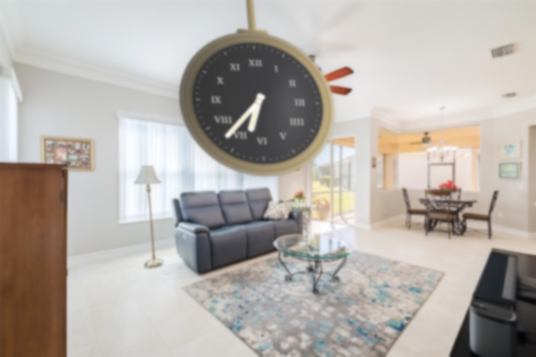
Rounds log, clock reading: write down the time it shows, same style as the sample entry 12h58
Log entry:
6h37
